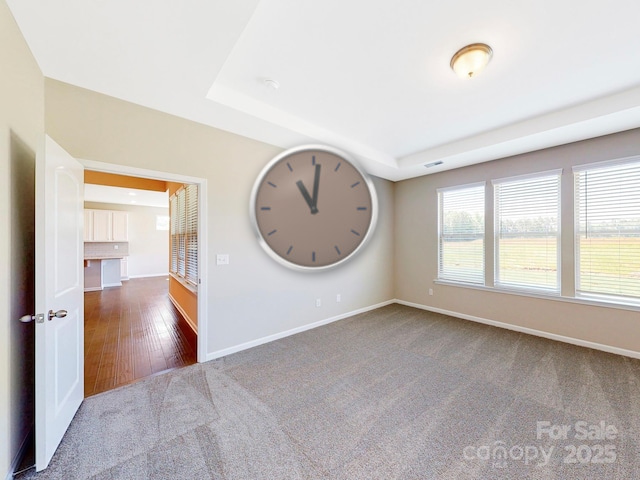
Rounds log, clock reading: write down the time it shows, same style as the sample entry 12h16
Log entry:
11h01
